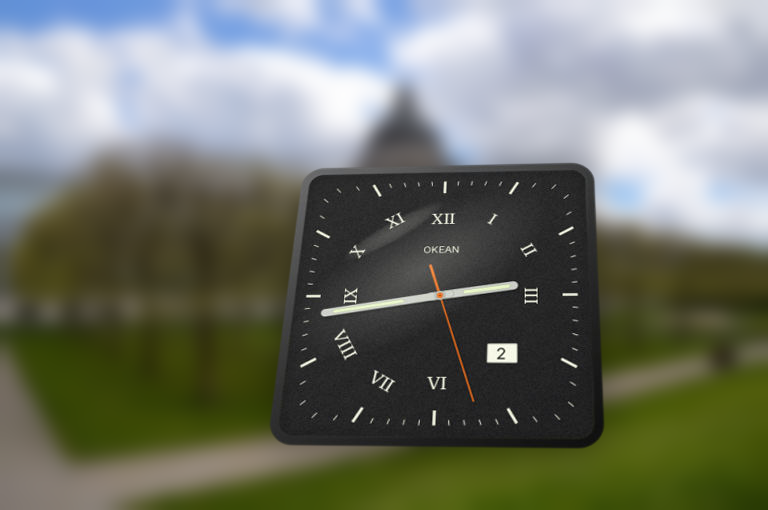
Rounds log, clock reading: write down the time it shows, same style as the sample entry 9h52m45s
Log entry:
2h43m27s
